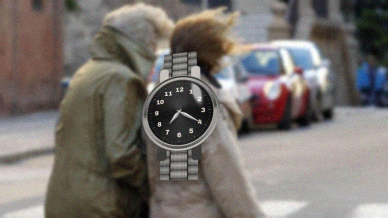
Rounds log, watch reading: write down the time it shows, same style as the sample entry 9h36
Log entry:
7h20
